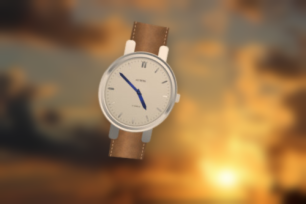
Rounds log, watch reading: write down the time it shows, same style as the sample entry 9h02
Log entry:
4h51
